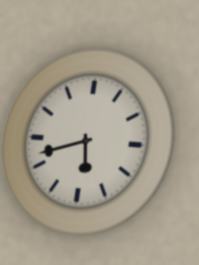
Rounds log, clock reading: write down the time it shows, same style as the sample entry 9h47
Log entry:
5h42
